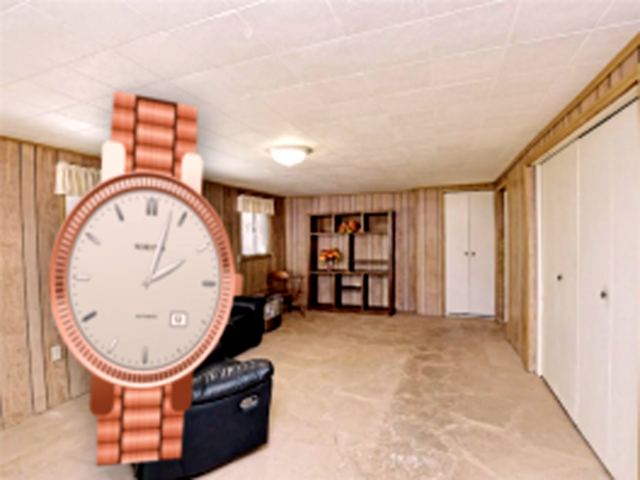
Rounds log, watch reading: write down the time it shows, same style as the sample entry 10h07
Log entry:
2h03
